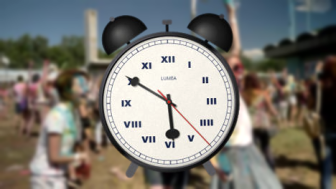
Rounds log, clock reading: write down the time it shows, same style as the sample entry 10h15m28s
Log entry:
5h50m23s
